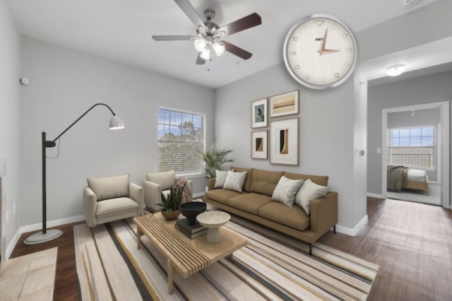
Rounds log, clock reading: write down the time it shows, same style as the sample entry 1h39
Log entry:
3h03
